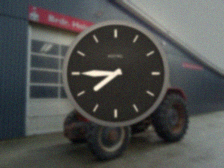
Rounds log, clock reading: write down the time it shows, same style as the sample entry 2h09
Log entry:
7h45
